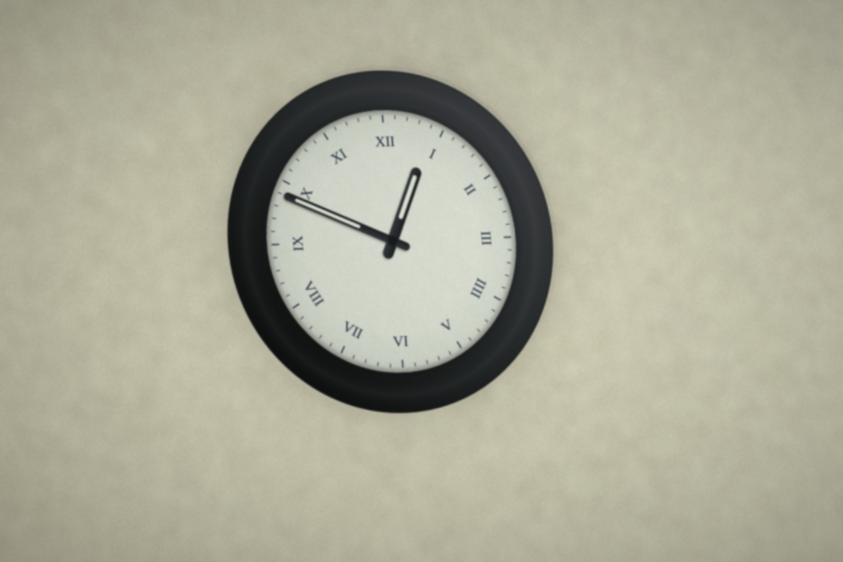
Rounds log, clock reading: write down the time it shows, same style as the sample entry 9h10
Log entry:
12h49
